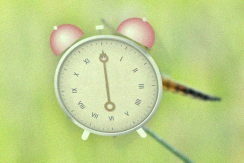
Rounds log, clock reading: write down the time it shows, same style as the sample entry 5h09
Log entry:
6h00
